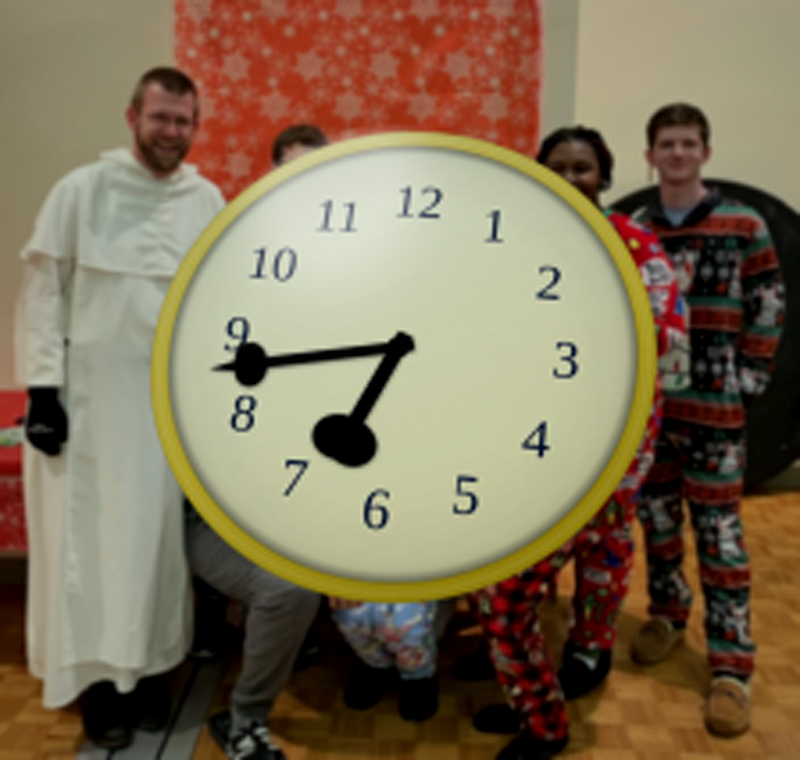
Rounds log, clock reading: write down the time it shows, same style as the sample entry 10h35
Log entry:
6h43
